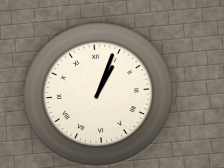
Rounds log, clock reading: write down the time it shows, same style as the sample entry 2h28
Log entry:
1h04
